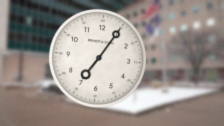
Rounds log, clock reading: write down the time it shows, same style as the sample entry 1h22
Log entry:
7h05
